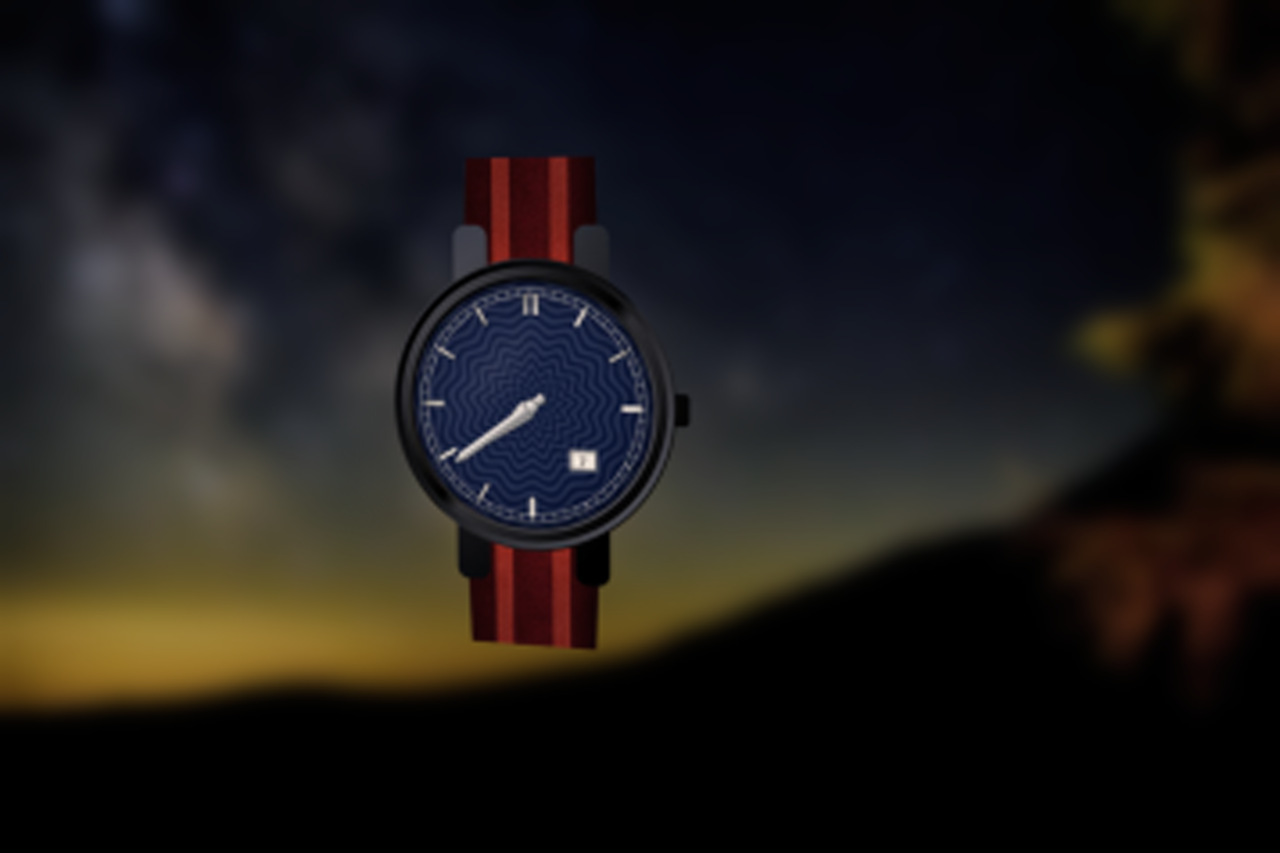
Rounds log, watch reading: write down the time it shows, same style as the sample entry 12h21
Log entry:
7h39
